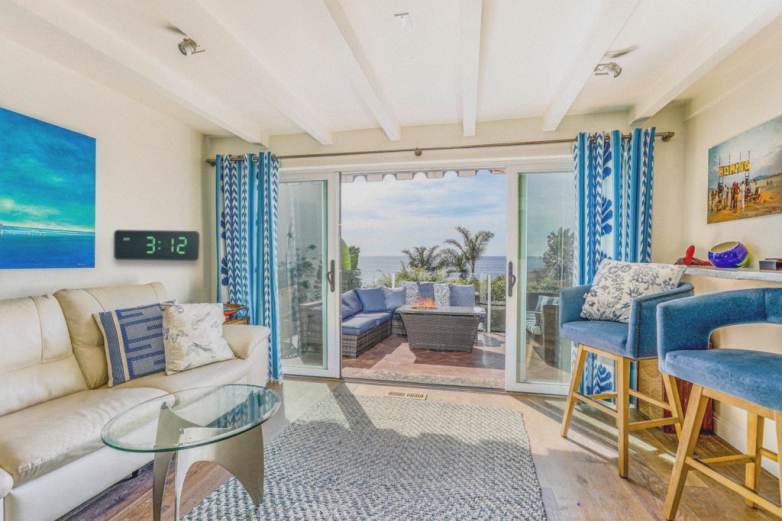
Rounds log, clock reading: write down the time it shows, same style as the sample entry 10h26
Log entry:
3h12
